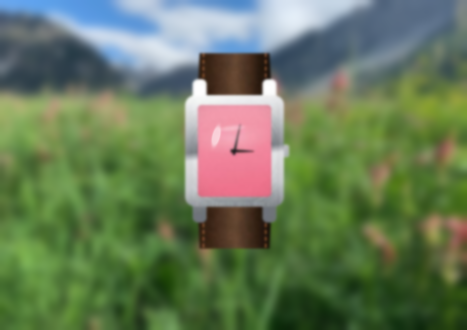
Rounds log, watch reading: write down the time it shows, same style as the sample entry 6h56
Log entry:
3h02
